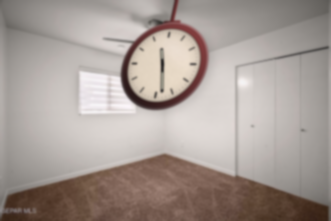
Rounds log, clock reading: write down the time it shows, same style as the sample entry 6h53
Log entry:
11h28
